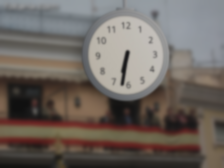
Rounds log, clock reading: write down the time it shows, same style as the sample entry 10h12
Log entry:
6h32
